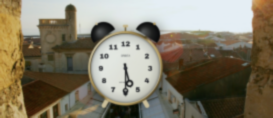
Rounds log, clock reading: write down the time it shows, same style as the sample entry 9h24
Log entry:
5h30
